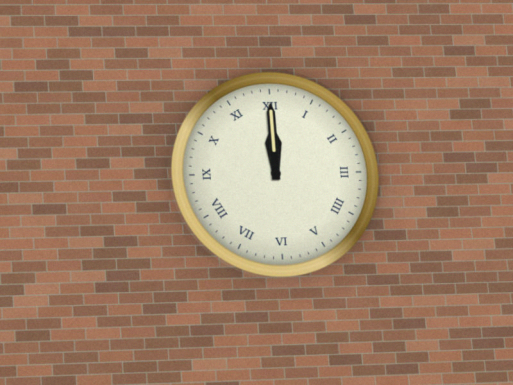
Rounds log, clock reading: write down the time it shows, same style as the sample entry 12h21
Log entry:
12h00
